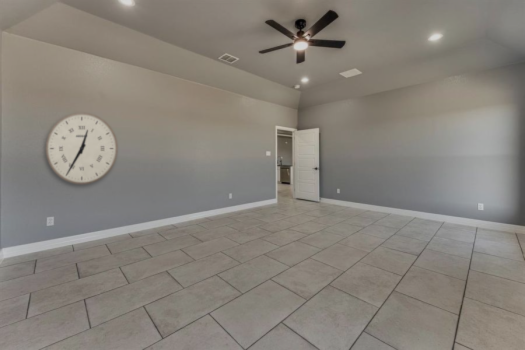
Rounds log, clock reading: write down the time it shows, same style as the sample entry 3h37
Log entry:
12h35
